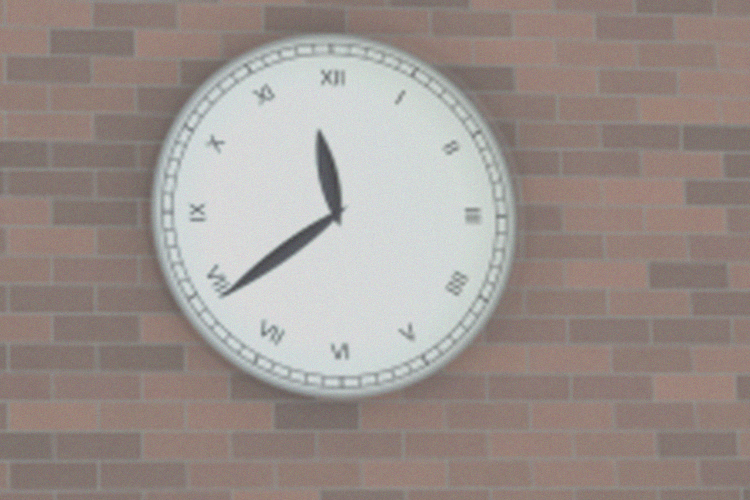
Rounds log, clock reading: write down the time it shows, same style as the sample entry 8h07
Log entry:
11h39
